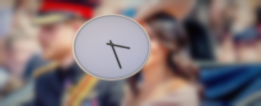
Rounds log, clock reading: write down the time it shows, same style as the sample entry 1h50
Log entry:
3h27
